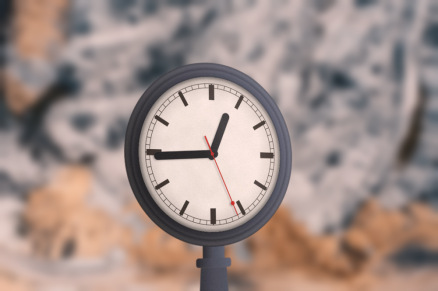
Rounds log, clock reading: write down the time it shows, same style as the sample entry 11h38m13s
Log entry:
12h44m26s
